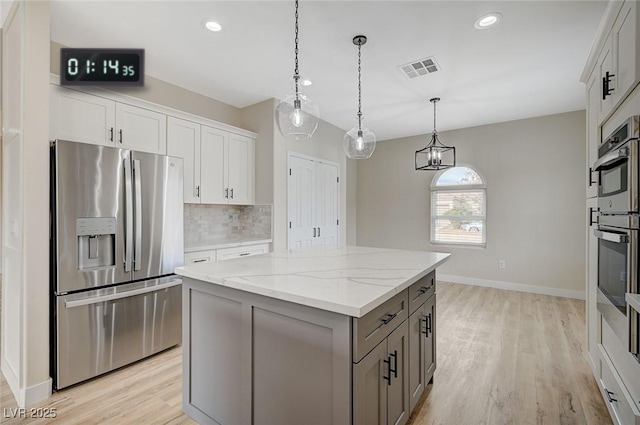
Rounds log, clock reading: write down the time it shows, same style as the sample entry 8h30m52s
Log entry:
1h14m35s
